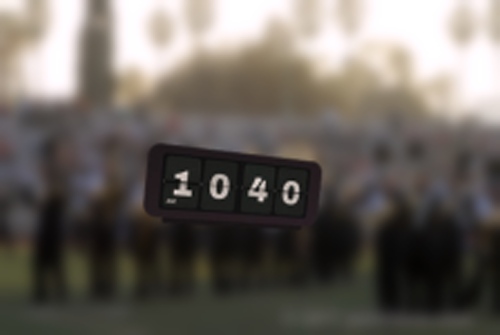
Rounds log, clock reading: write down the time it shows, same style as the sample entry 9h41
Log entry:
10h40
